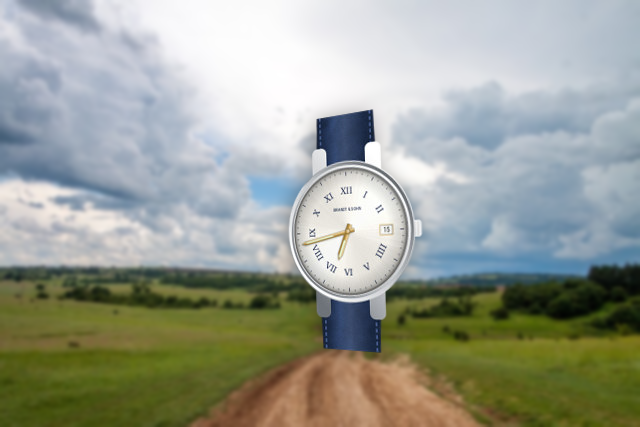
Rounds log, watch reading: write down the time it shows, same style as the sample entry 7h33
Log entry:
6h43
